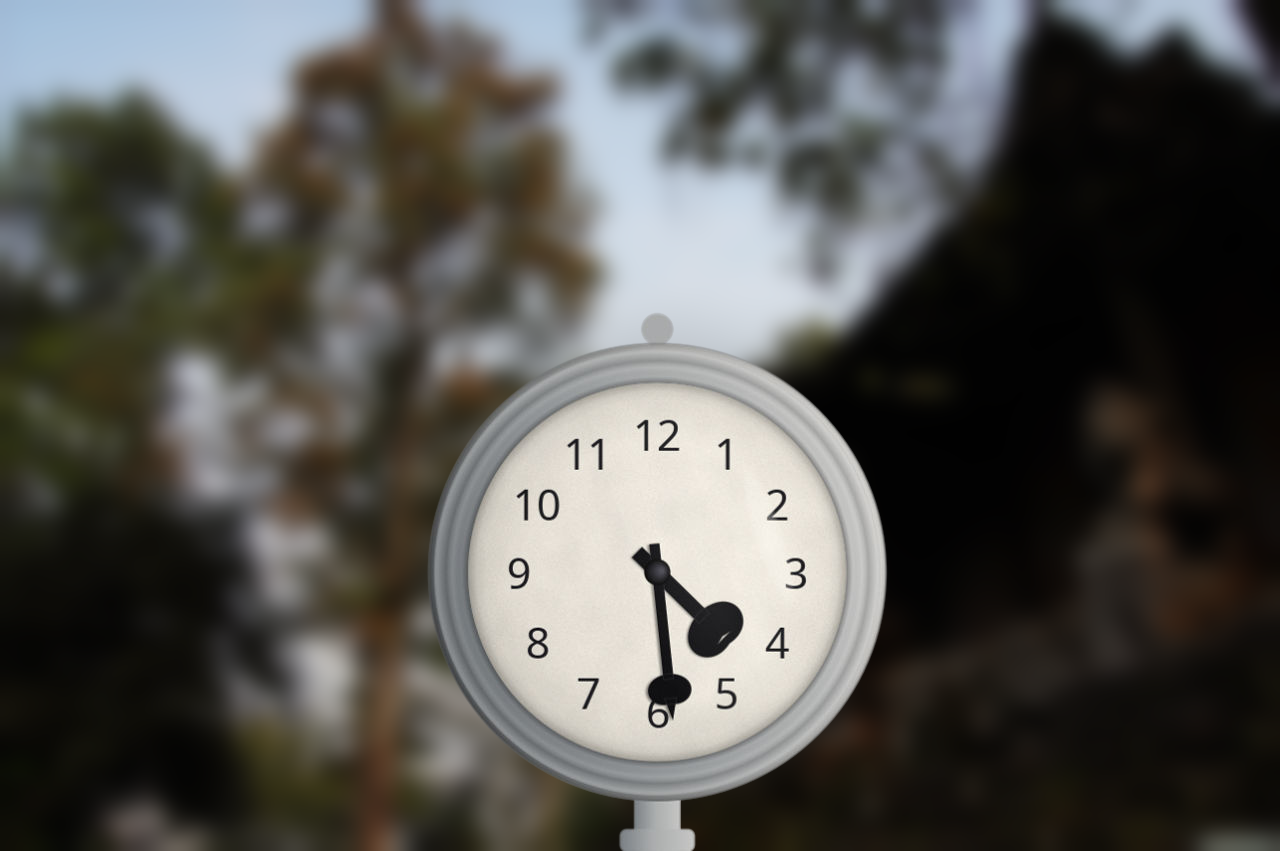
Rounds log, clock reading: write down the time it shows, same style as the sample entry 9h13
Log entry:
4h29
